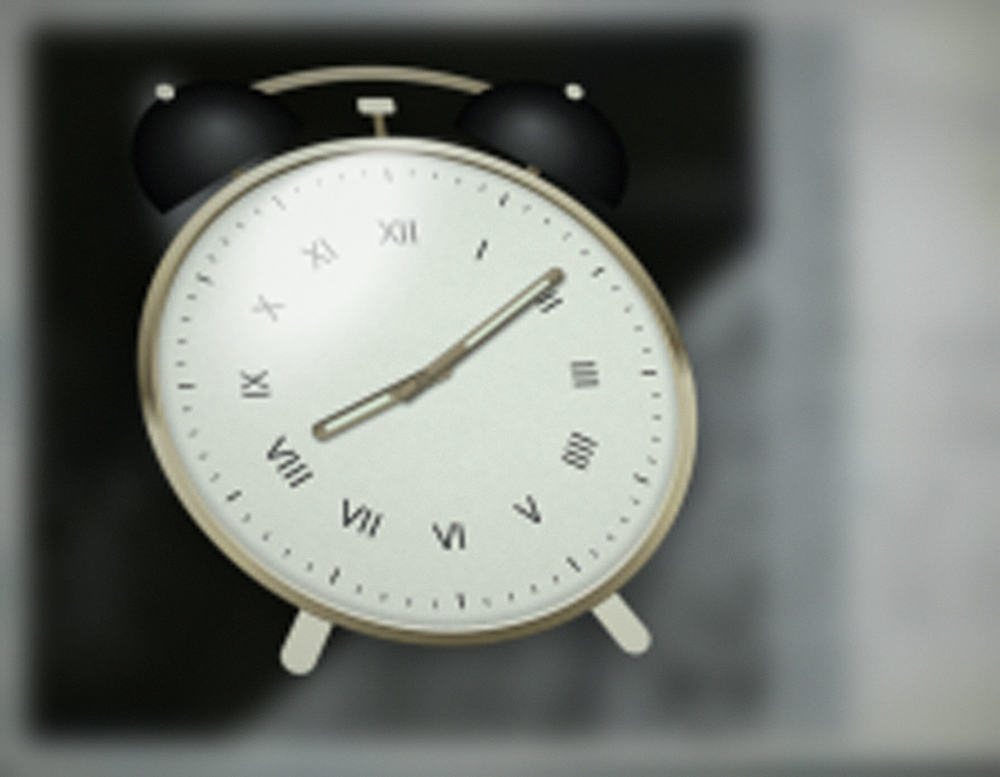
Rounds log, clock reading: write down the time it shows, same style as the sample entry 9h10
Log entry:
8h09
